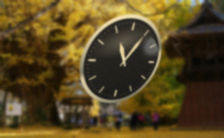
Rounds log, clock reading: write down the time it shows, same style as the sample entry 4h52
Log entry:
11h05
